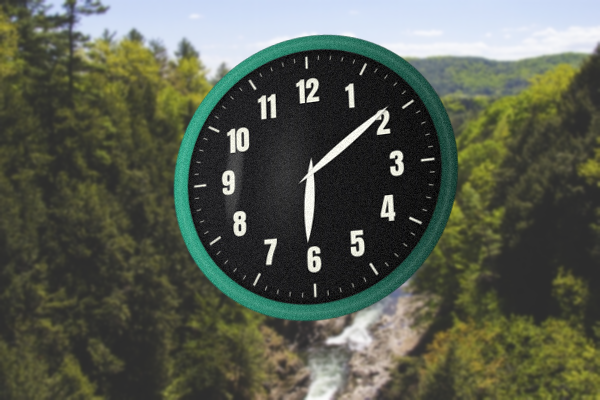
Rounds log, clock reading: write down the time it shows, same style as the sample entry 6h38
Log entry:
6h09
